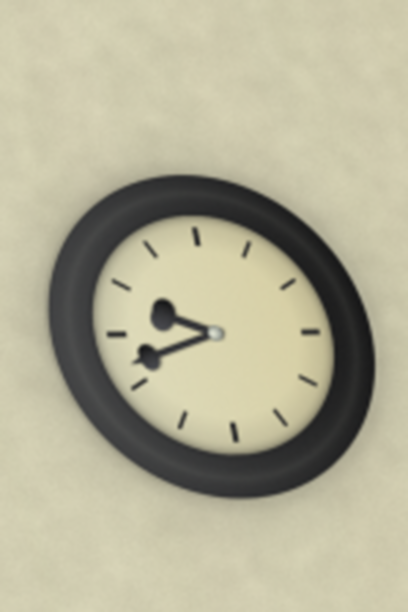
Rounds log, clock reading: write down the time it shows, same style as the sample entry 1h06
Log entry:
9h42
